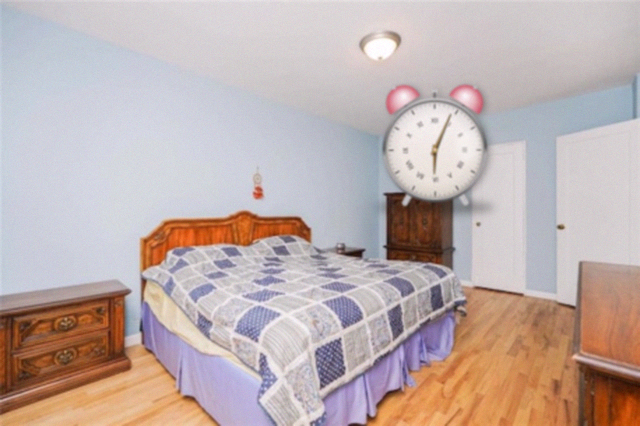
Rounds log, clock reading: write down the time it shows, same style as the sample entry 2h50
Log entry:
6h04
